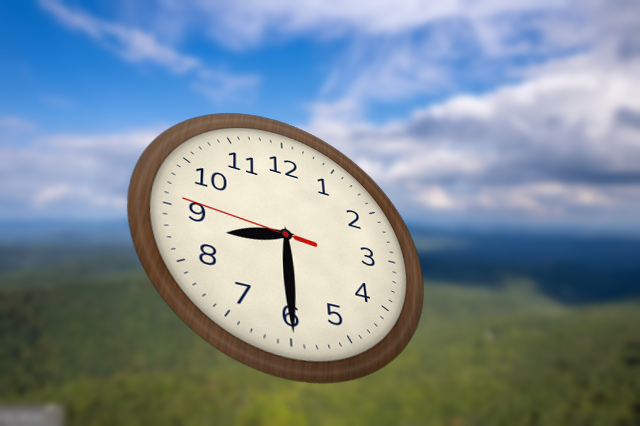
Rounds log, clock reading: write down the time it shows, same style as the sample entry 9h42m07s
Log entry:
8h29m46s
